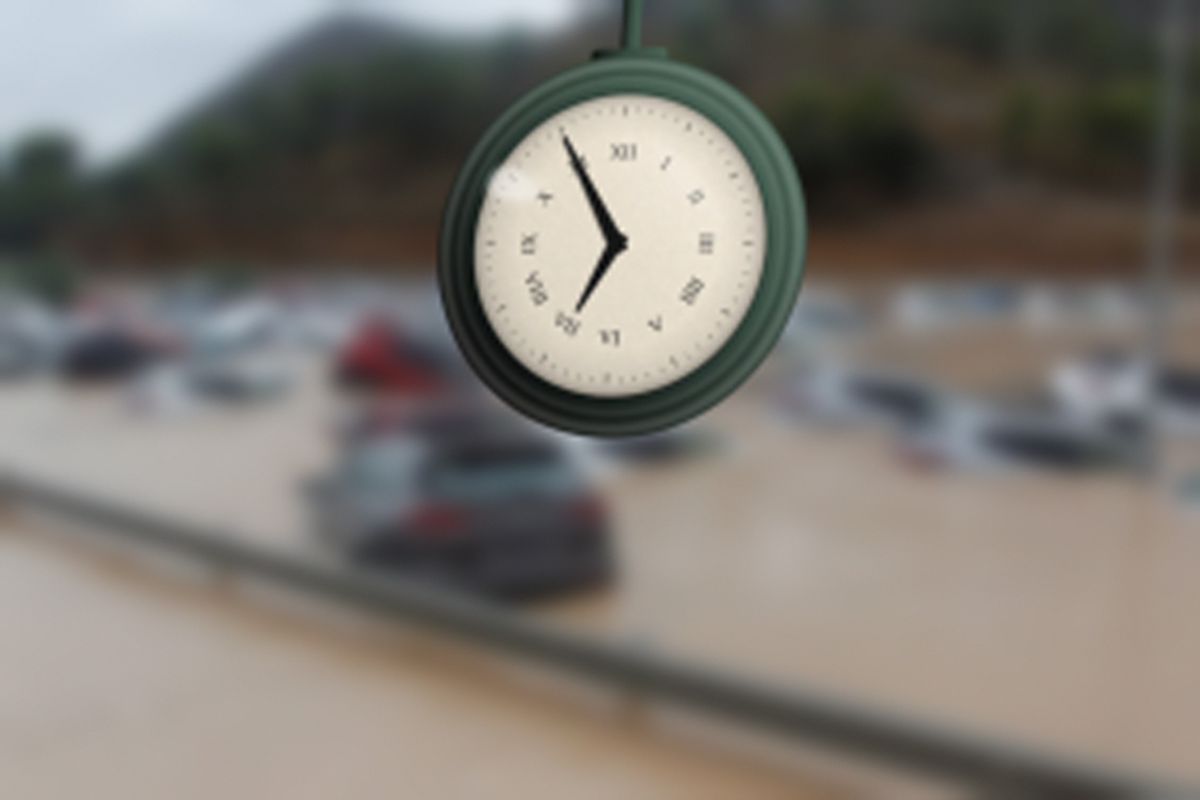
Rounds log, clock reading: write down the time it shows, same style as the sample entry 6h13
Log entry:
6h55
